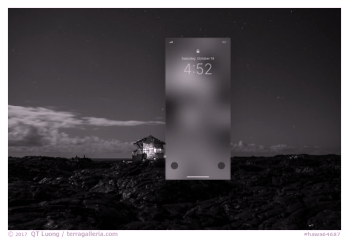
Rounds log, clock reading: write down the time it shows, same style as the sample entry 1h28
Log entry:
4h52
